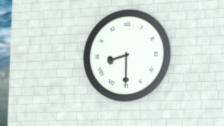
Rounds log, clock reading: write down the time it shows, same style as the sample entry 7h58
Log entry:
8h30
